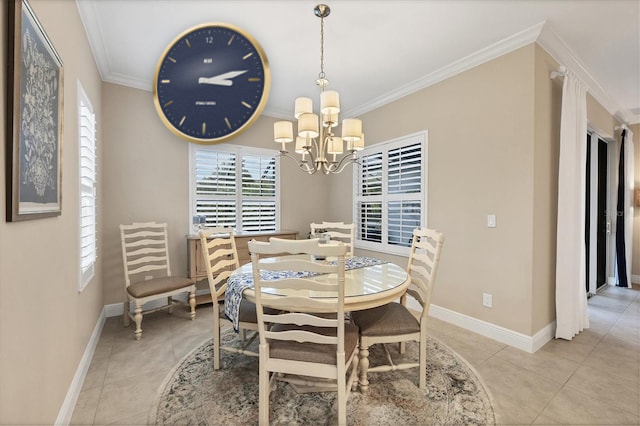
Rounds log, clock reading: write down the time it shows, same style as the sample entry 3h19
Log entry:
3h13
